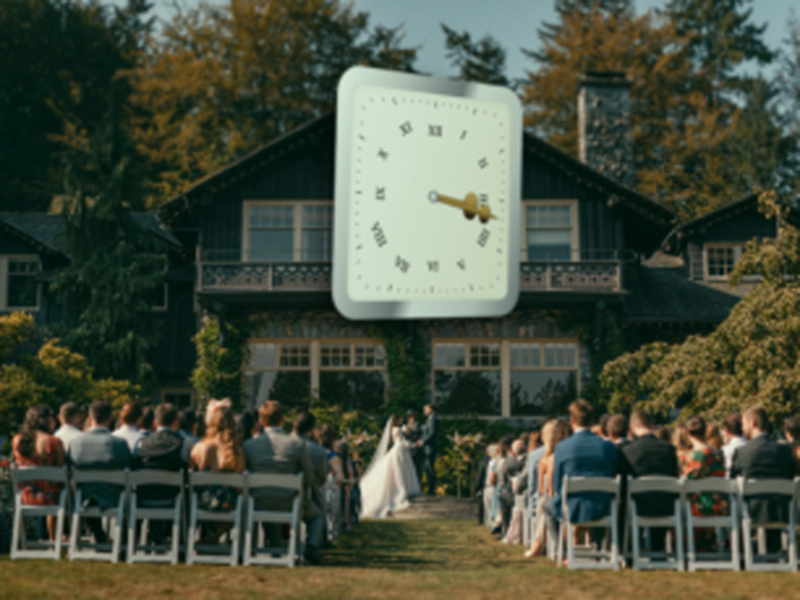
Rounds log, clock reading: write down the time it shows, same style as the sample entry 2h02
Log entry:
3h17
